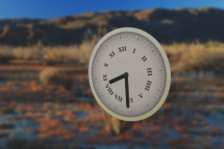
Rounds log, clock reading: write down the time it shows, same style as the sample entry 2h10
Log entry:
8h31
